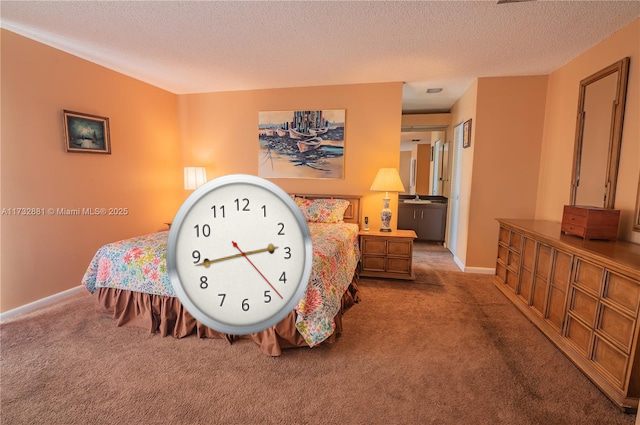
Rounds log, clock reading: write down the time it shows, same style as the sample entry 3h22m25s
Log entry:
2h43m23s
